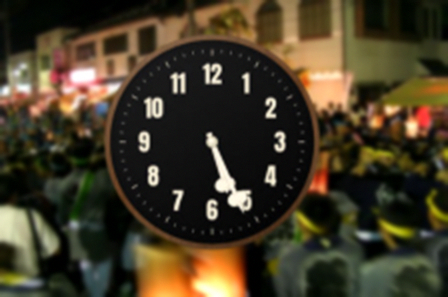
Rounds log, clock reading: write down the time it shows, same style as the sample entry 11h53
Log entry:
5h26
